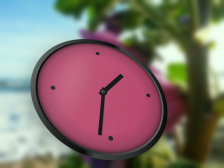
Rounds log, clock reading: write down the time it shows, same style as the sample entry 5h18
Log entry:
1h32
